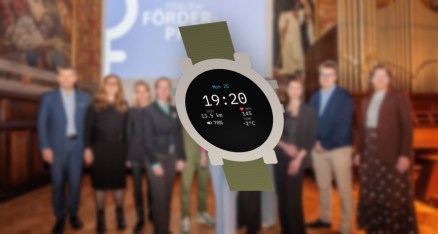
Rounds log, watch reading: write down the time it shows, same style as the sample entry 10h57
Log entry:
19h20
